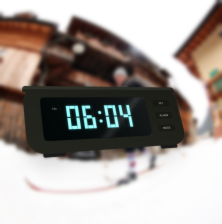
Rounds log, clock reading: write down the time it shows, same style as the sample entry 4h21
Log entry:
6h04
